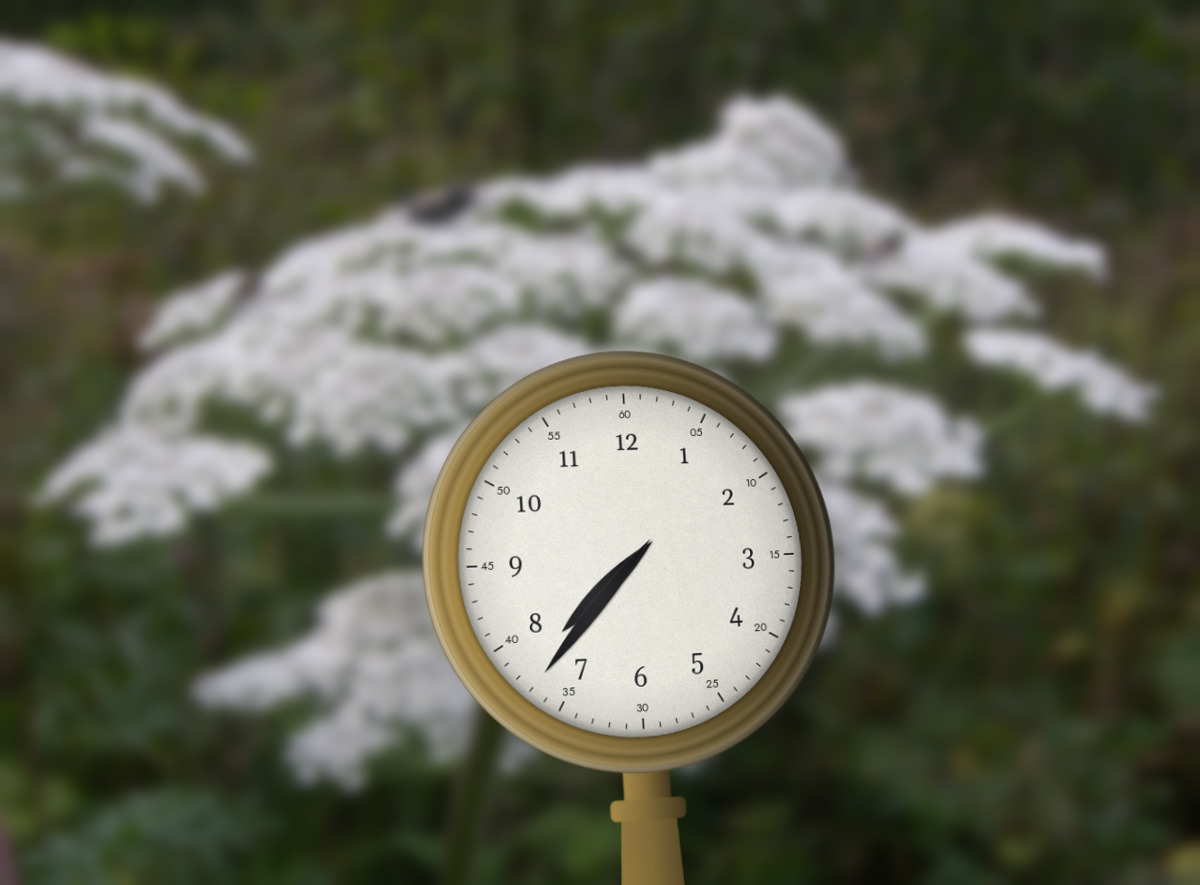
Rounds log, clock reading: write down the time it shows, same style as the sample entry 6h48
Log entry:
7h37
